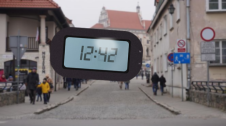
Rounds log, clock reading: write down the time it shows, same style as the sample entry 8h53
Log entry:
12h42
